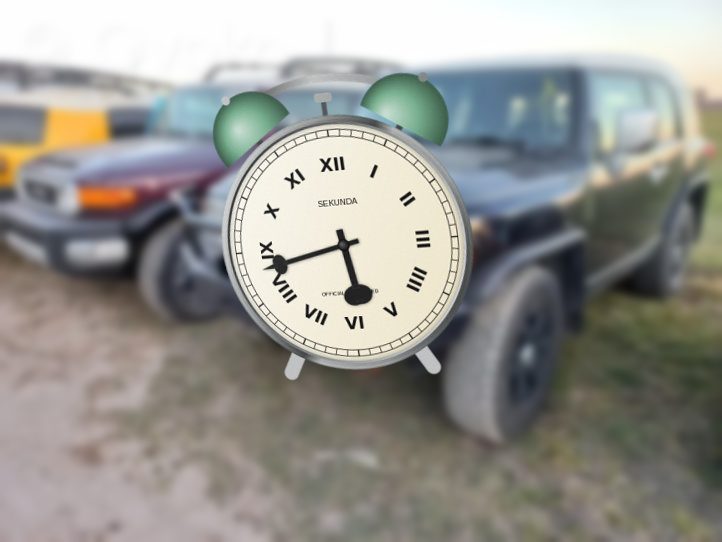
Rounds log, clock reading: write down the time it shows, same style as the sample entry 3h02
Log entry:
5h43
